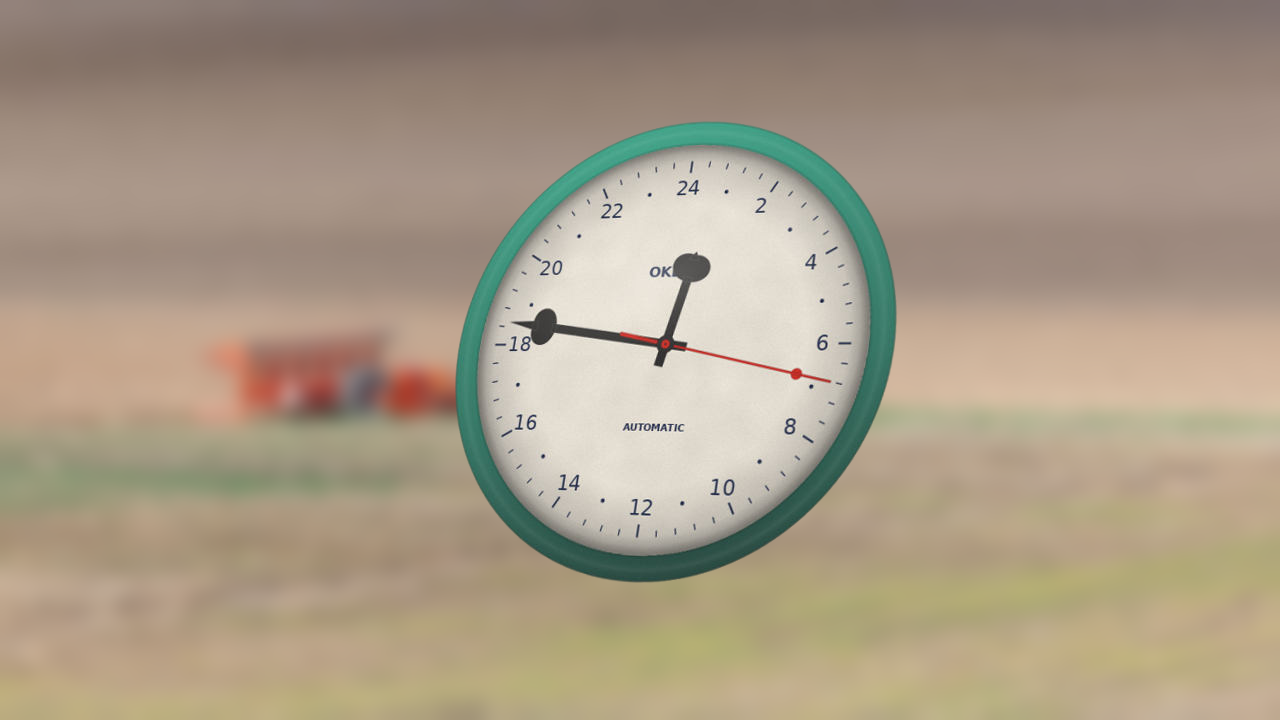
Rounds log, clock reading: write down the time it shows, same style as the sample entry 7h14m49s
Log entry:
0h46m17s
